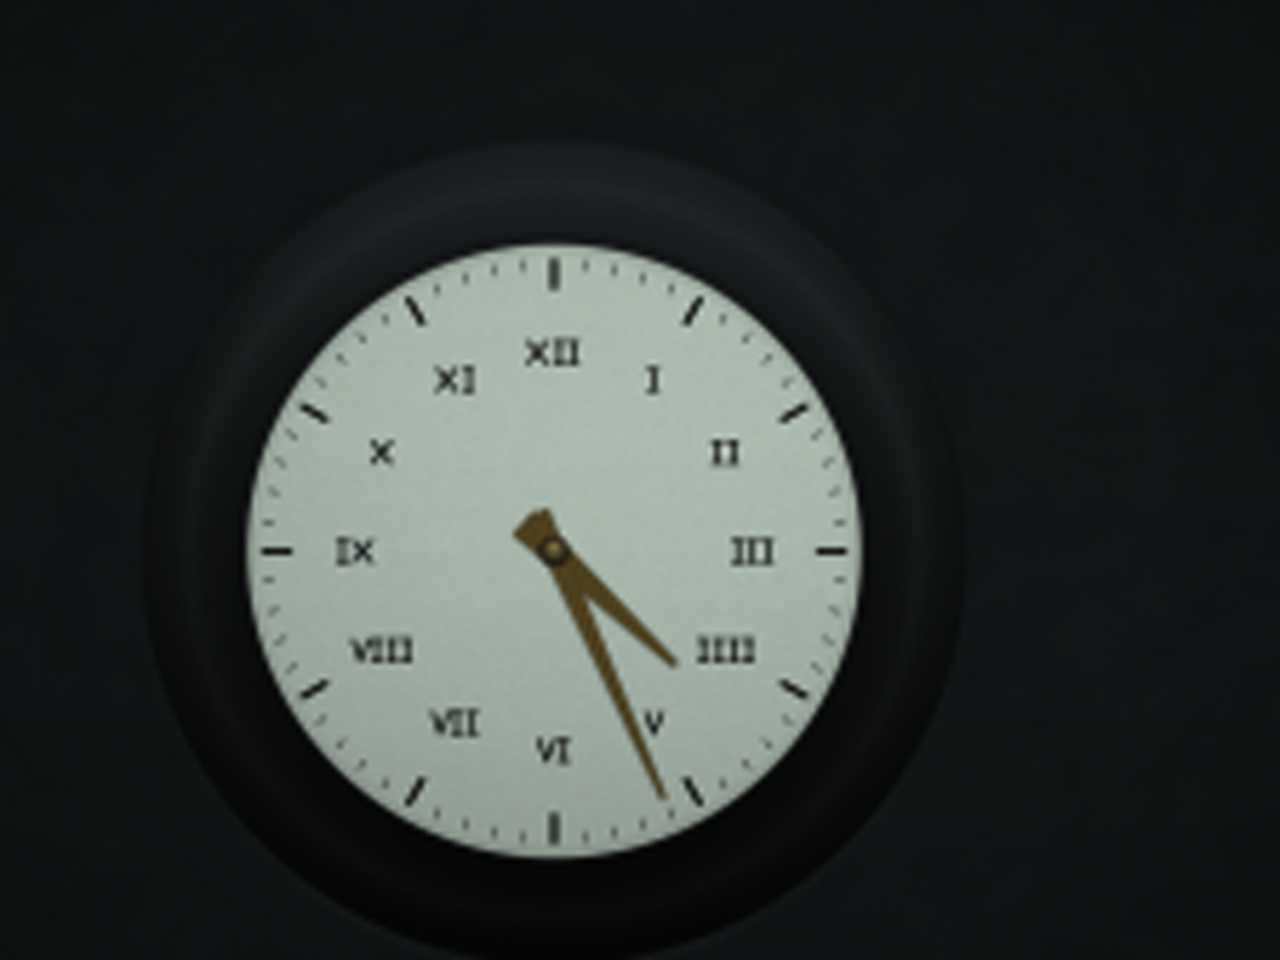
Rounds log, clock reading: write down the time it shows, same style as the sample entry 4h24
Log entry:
4h26
